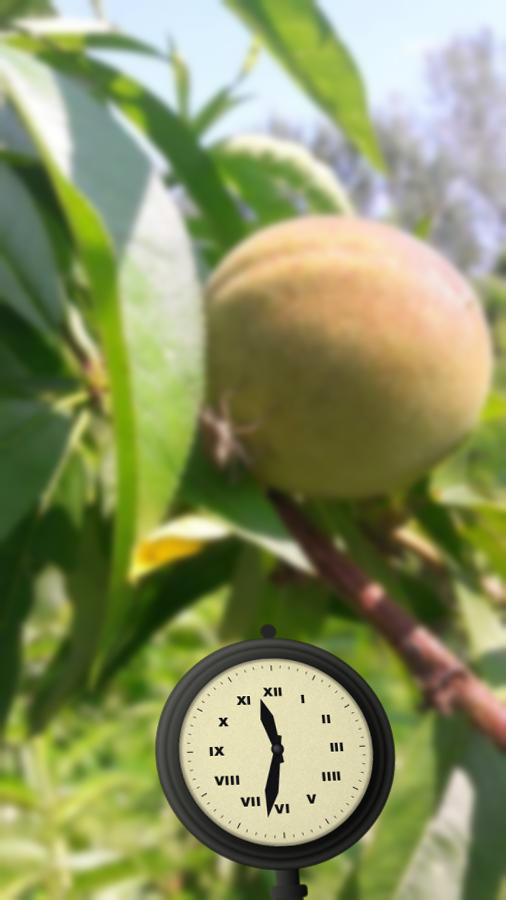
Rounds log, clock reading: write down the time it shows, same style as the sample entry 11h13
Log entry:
11h32
